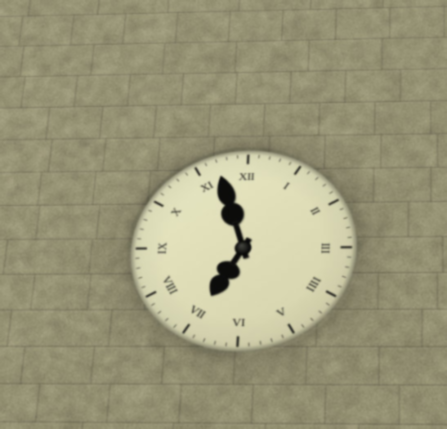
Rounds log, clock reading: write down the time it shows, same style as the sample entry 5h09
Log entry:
6h57
